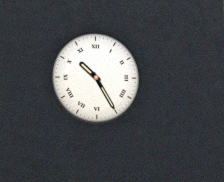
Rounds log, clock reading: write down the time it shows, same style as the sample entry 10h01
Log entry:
10h25
